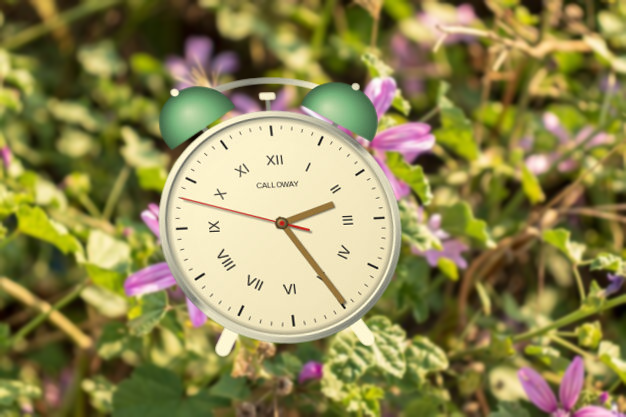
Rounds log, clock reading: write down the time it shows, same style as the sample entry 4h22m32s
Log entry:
2h24m48s
